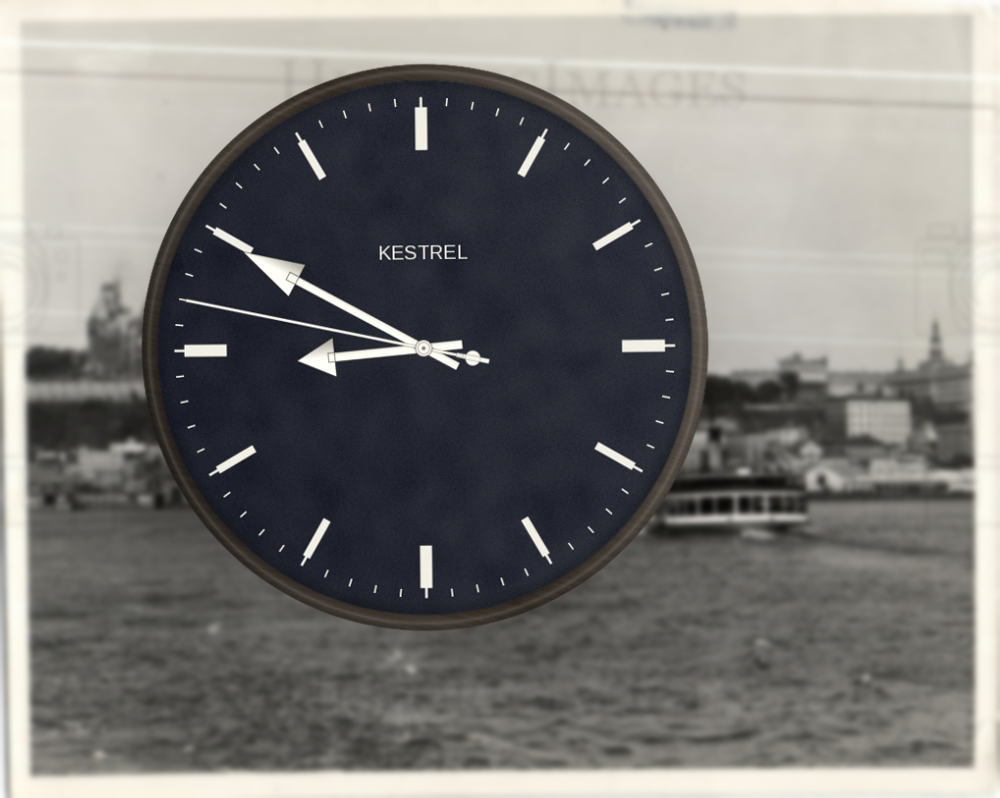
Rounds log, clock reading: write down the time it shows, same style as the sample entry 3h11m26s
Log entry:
8h49m47s
